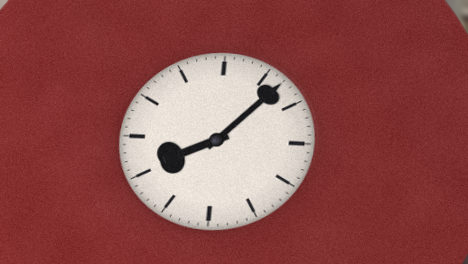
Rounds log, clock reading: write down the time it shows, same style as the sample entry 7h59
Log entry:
8h07
